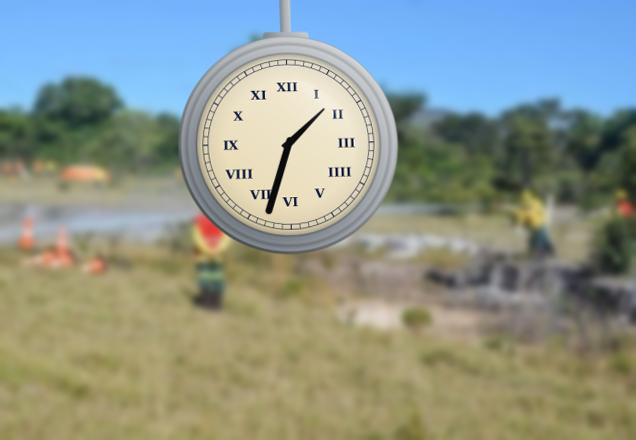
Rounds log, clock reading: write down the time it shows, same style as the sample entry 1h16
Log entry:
1h33
